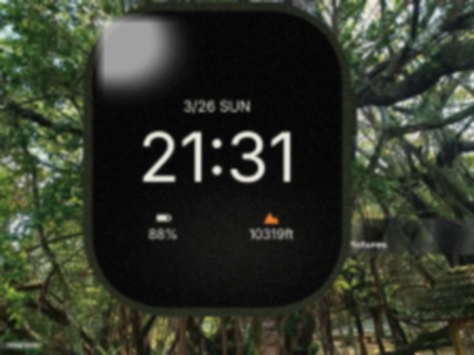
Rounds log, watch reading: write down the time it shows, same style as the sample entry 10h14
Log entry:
21h31
